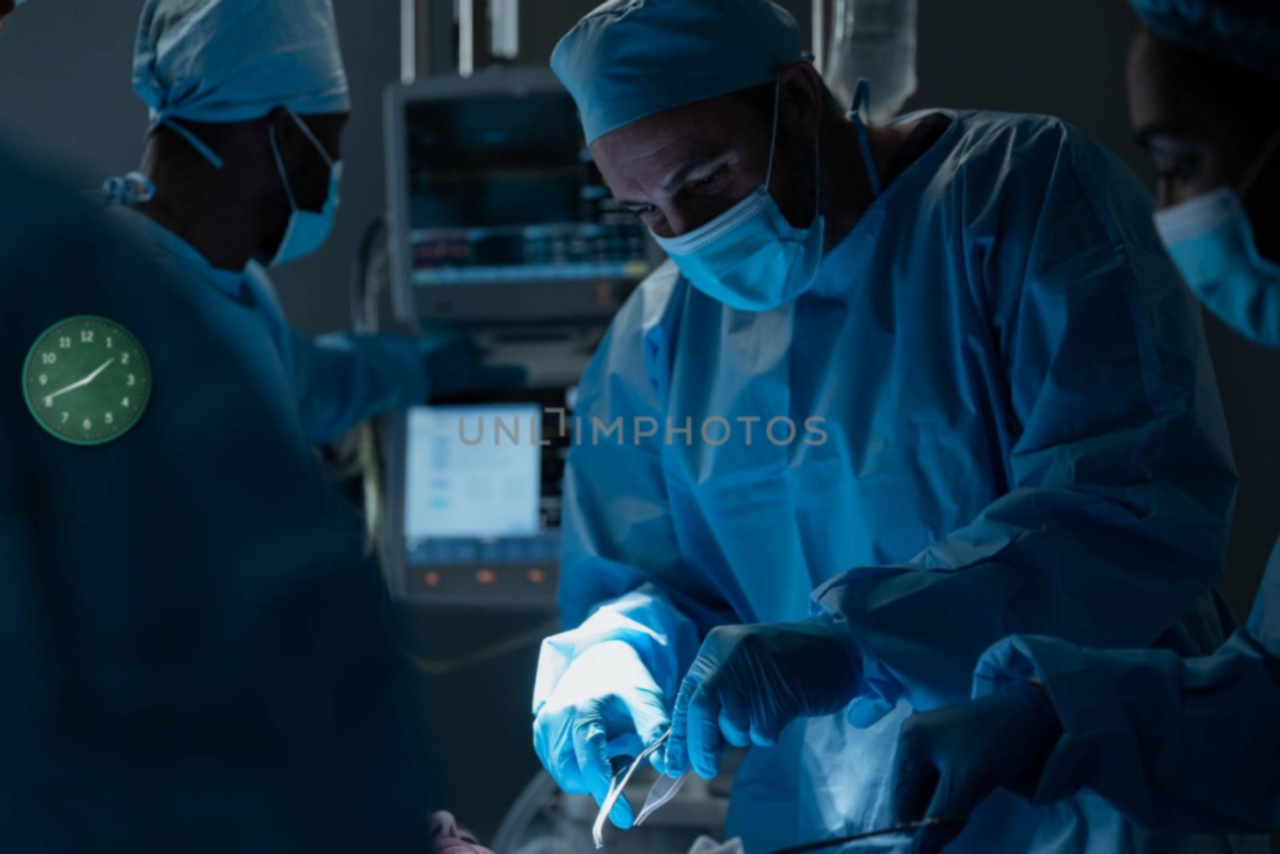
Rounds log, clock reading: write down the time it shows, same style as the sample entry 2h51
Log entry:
1h41
